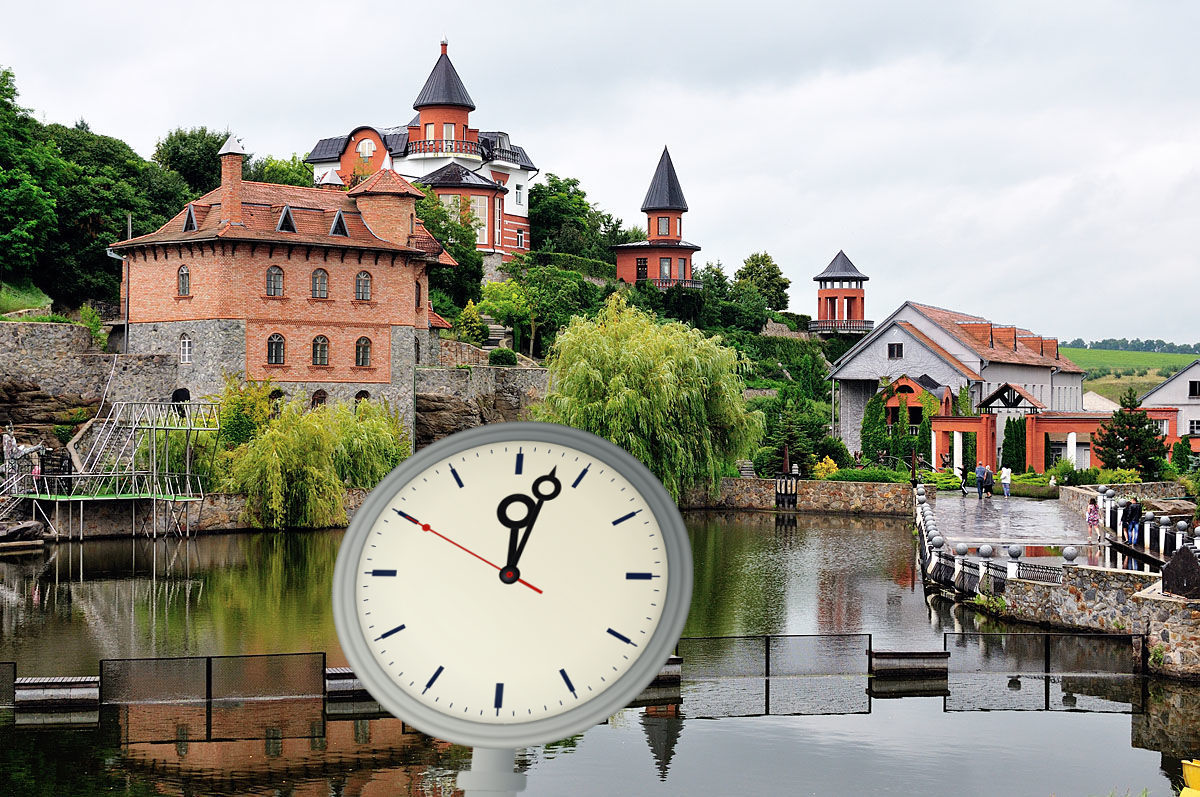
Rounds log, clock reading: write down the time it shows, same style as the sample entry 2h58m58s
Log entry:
12h02m50s
